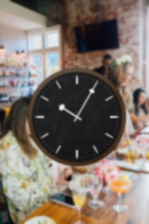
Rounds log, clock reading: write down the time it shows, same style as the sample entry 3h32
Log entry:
10h05
